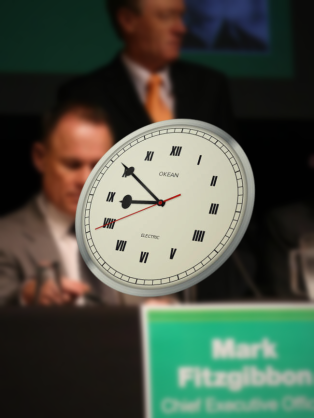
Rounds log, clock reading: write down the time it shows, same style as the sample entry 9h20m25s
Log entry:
8h50m40s
